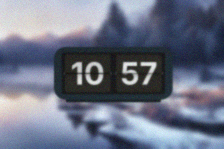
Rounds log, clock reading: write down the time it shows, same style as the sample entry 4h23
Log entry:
10h57
